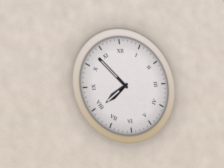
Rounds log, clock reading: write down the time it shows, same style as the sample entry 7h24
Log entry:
7h53
